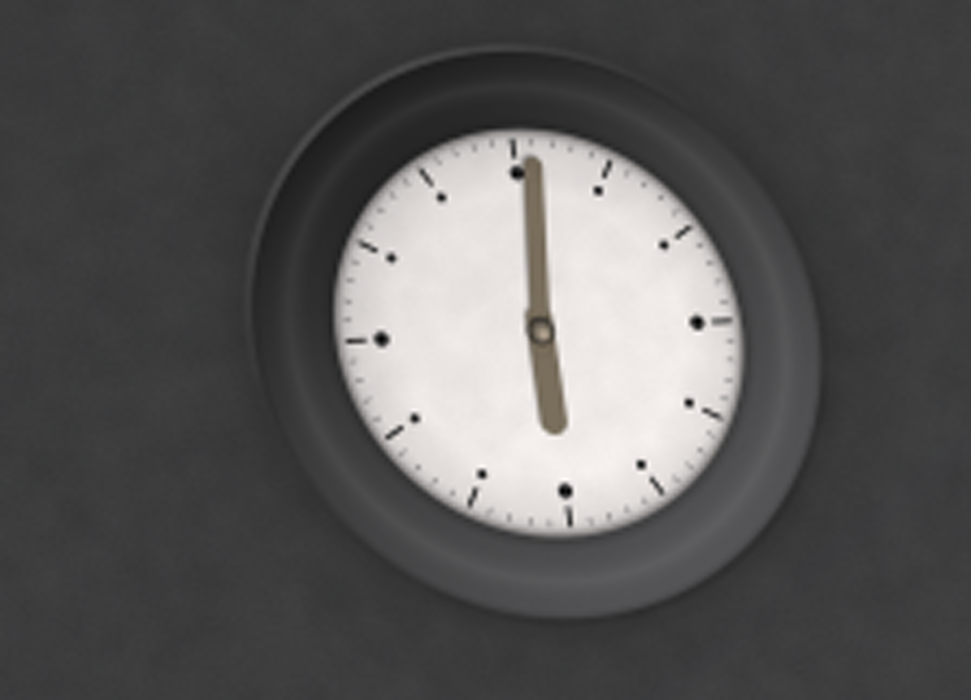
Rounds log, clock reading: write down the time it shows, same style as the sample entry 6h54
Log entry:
6h01
